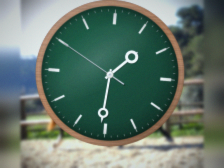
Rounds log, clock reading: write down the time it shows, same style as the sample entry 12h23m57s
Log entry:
1h30m50s
